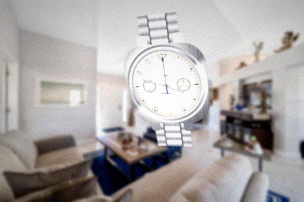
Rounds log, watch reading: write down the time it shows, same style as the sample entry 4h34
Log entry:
3h48
